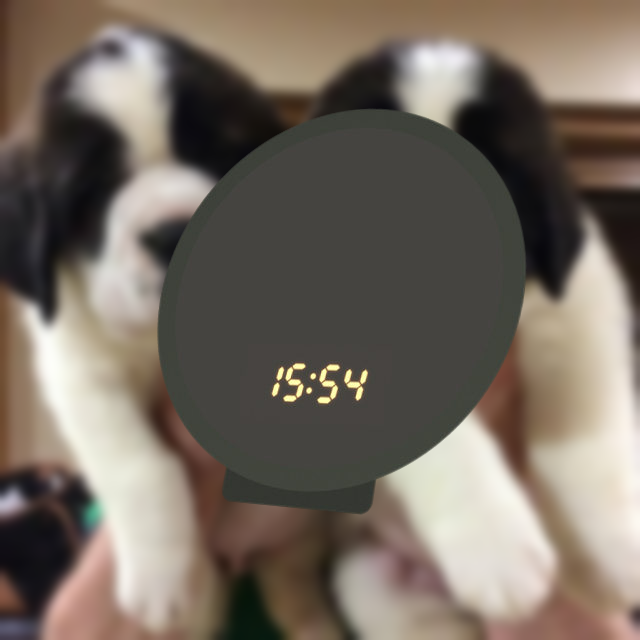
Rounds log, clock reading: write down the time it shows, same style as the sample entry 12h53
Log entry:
15h54
